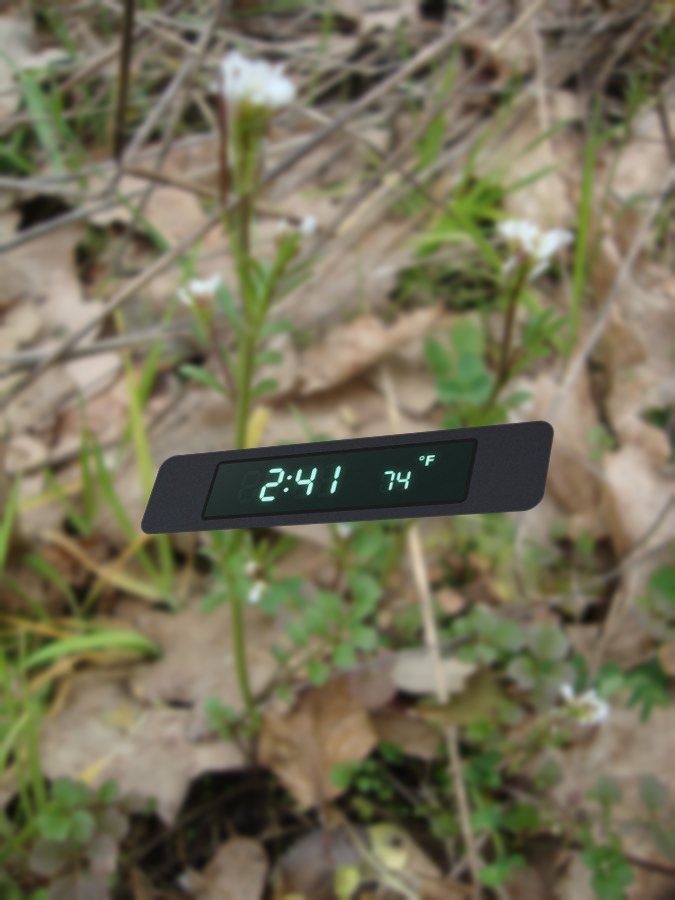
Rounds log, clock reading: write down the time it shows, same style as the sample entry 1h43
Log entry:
2h41
